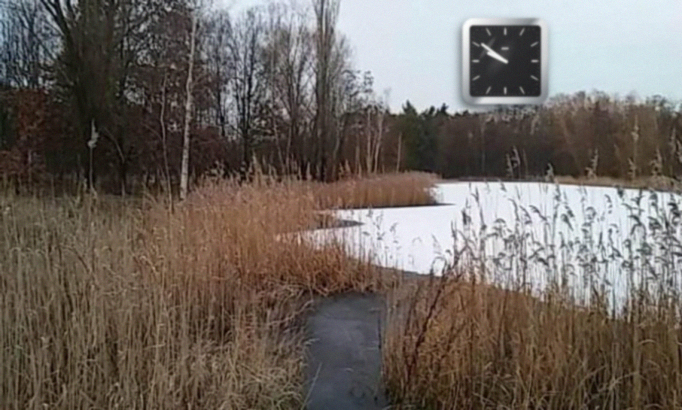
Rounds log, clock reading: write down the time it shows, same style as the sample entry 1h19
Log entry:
9h51
